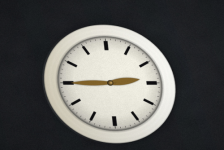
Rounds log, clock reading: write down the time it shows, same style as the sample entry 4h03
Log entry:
2h45
